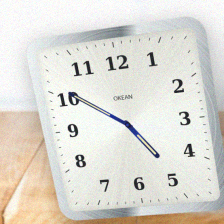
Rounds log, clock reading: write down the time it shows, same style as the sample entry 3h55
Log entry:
4h51
